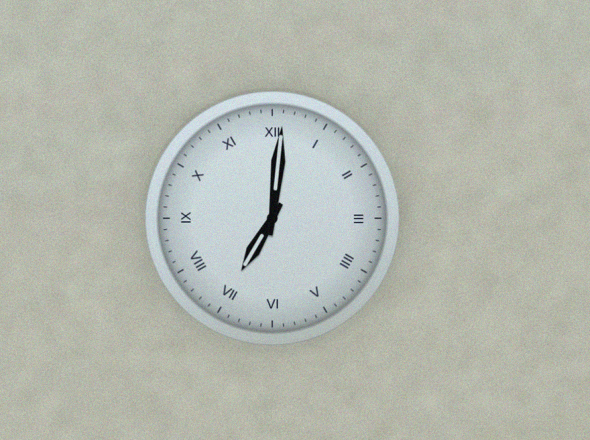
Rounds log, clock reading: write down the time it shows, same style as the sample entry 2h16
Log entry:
7h01
